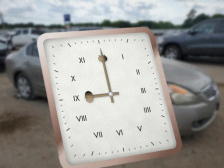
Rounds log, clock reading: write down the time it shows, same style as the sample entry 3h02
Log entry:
9h00
